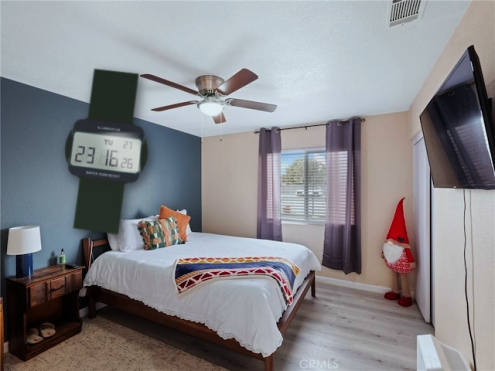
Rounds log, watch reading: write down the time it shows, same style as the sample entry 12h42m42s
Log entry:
23h16m26s
